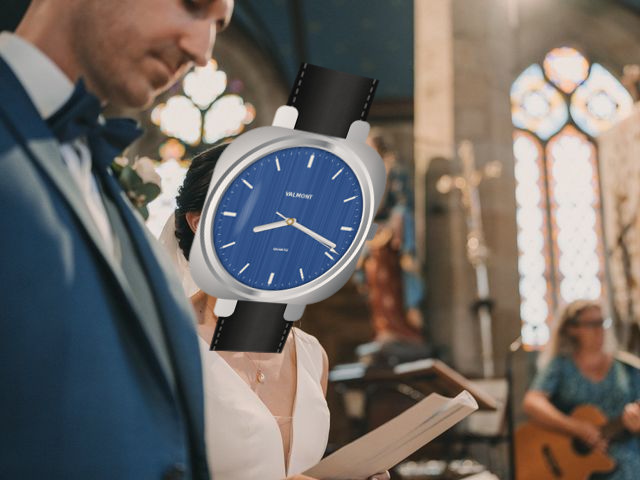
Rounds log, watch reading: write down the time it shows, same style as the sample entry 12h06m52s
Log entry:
8h18m19s
